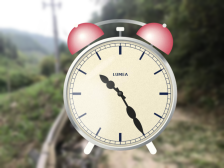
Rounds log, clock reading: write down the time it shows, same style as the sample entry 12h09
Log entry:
10h25
